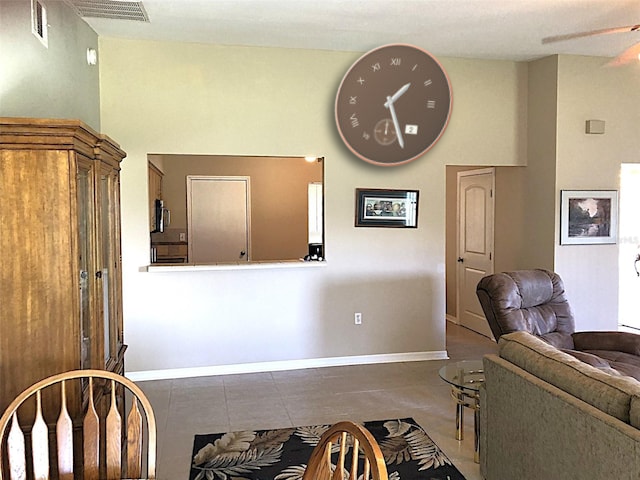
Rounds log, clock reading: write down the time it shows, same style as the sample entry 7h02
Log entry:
1h26
